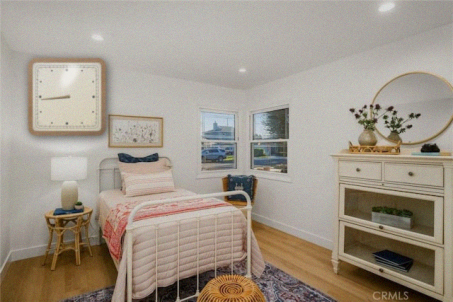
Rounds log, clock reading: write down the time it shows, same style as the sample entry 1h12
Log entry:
8h44
